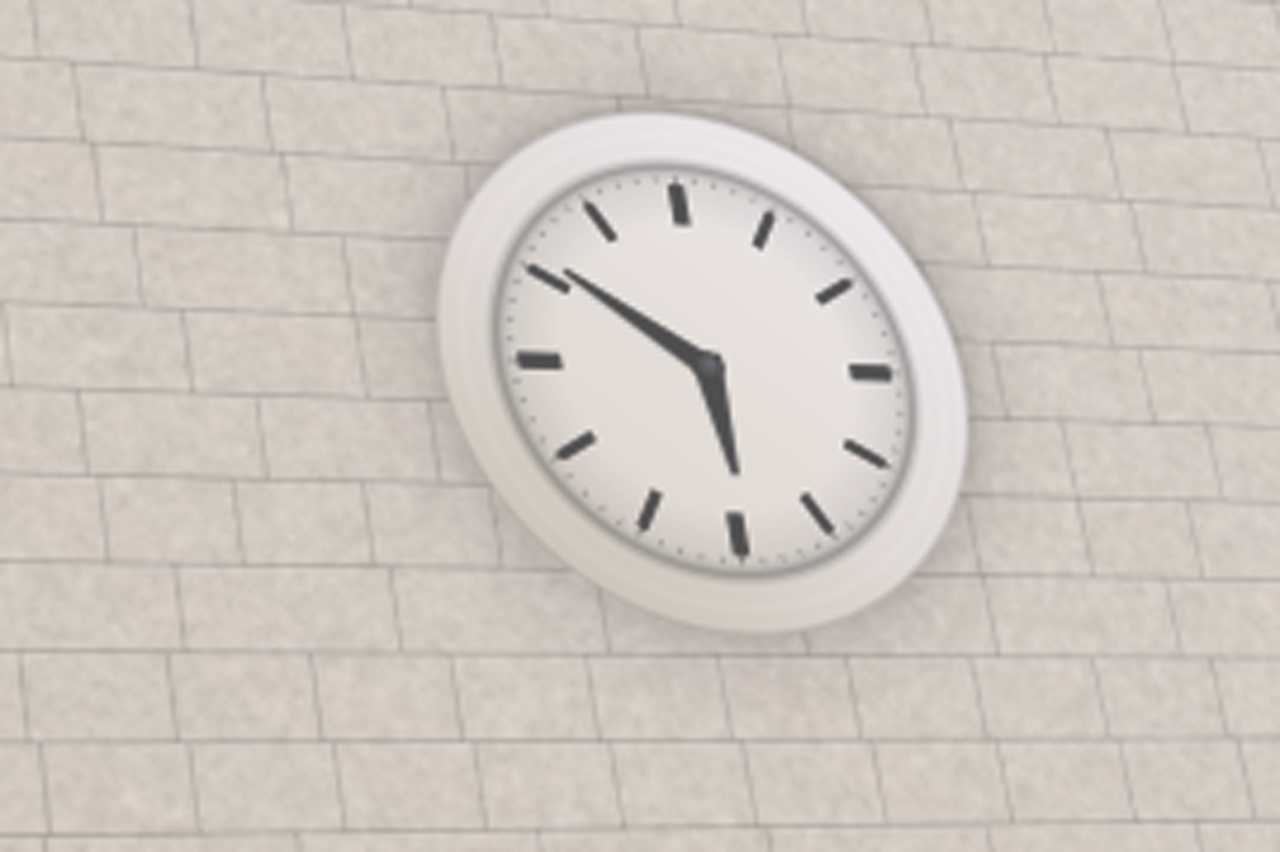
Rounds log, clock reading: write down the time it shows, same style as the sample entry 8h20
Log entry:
5h51
